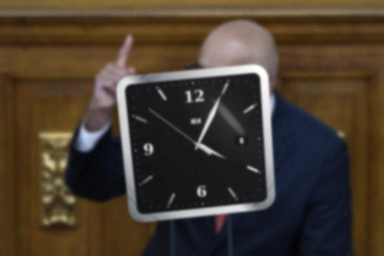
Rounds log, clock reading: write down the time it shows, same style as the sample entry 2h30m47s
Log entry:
4h04m52s
